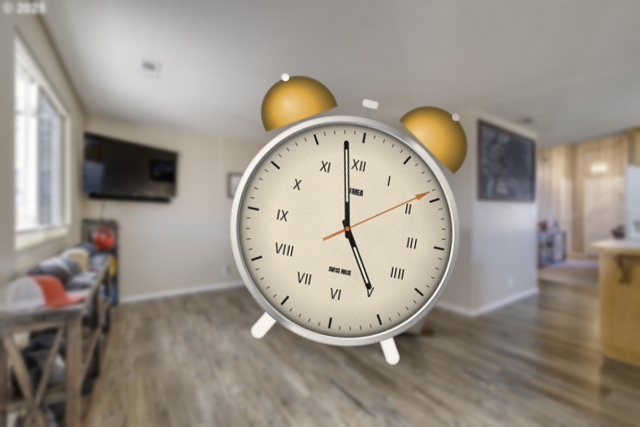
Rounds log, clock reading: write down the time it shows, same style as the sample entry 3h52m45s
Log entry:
4h58m09s
